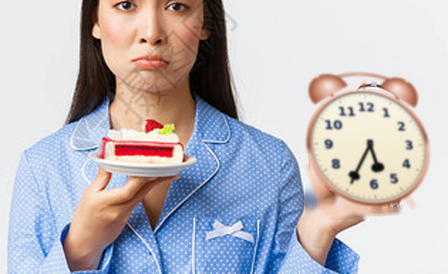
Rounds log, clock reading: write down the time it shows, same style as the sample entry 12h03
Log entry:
5h35
